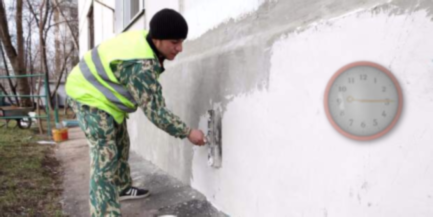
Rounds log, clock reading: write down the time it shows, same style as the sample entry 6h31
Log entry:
9h15
